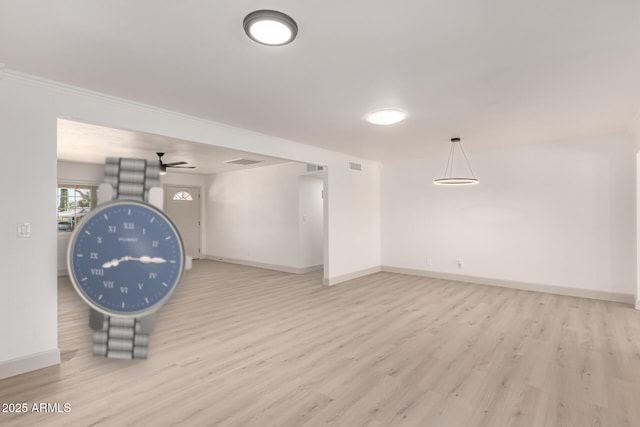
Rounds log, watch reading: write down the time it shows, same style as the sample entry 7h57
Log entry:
8h15
